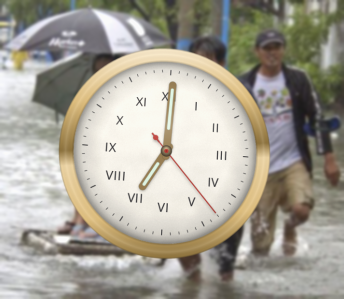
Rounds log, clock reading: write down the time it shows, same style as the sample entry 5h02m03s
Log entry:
7h00m23s
